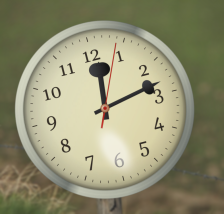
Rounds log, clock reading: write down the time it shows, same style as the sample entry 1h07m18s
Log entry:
12h13m04s
